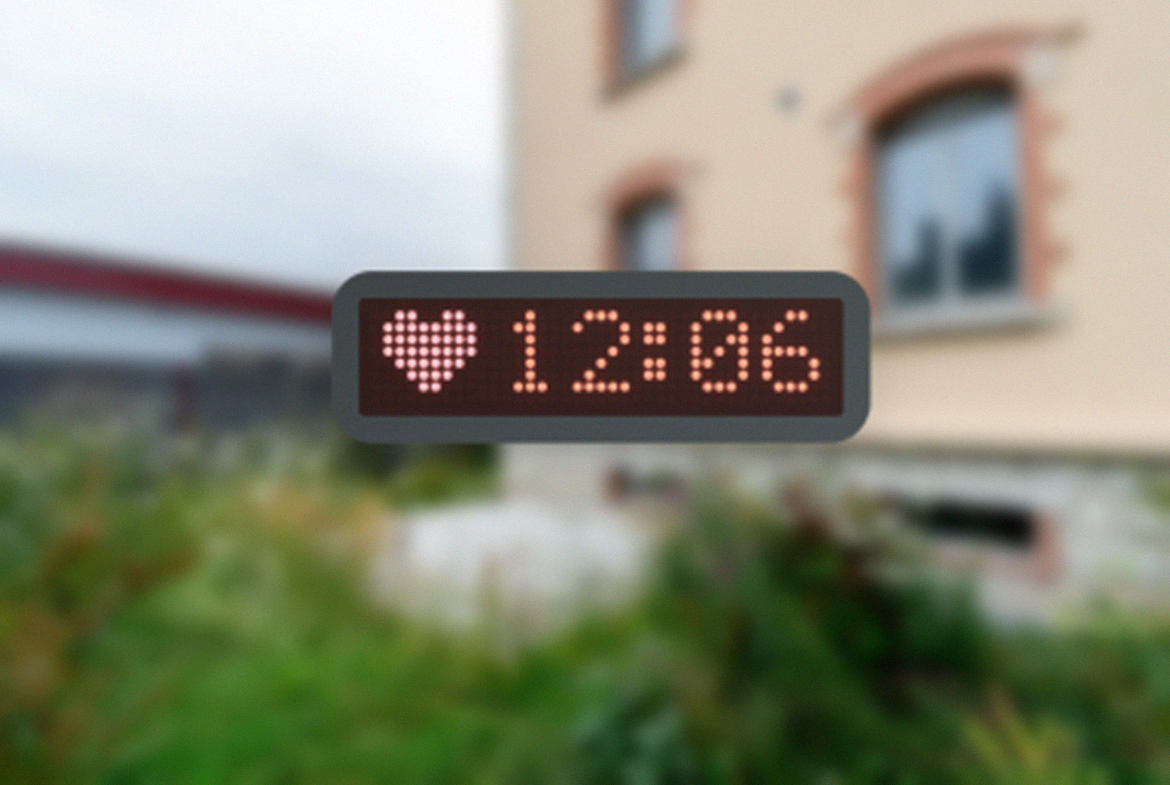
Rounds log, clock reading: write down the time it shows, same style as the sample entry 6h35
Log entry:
12h06
